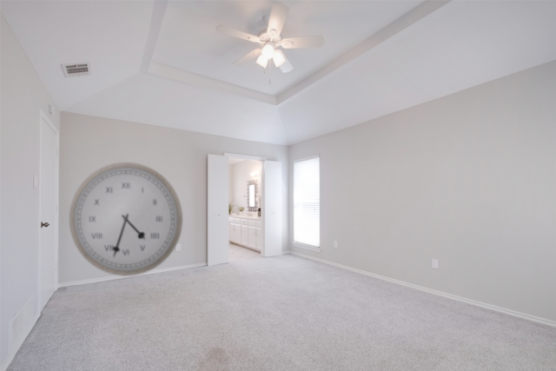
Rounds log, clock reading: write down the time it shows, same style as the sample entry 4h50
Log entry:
4h33
